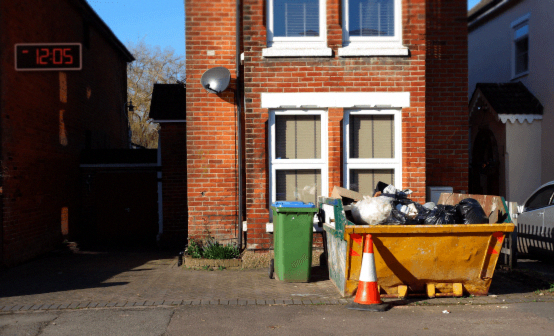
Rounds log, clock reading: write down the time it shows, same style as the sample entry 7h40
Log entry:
12h05
